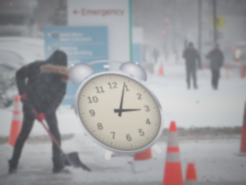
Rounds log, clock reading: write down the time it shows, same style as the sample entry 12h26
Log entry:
3h04
